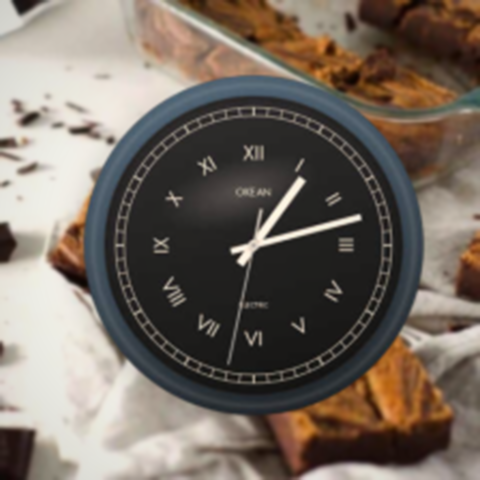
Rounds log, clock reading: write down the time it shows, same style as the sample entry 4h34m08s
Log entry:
1h12m32s
